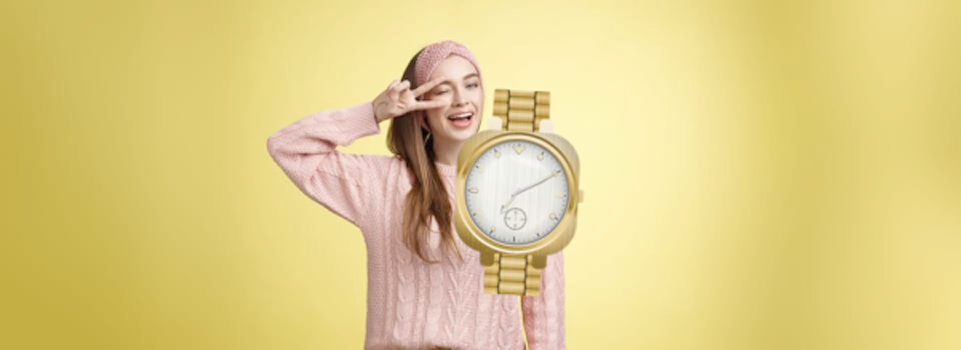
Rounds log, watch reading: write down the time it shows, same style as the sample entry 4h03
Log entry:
7h10
